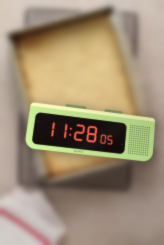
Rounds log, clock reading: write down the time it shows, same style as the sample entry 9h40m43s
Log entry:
11h28m05s
